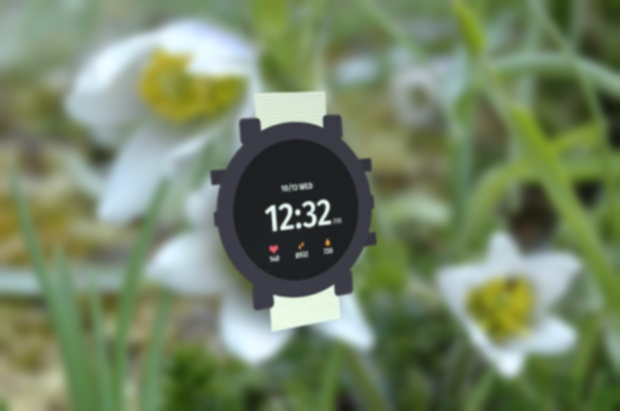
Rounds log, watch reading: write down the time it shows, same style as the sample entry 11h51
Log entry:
12h32
